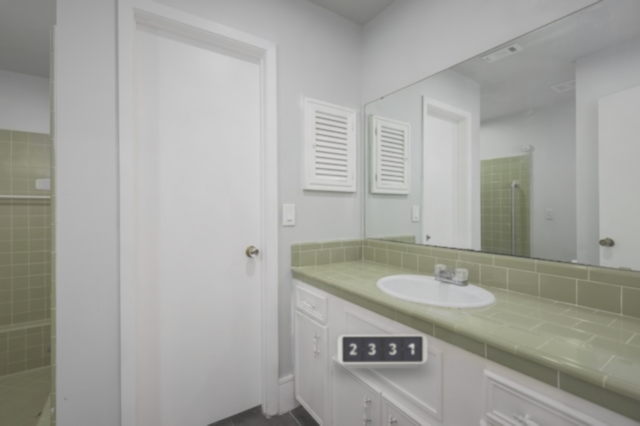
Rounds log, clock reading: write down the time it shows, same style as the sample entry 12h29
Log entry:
23h31
